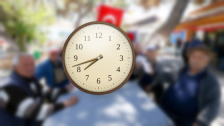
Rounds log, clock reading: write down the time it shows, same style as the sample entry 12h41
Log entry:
7h42
